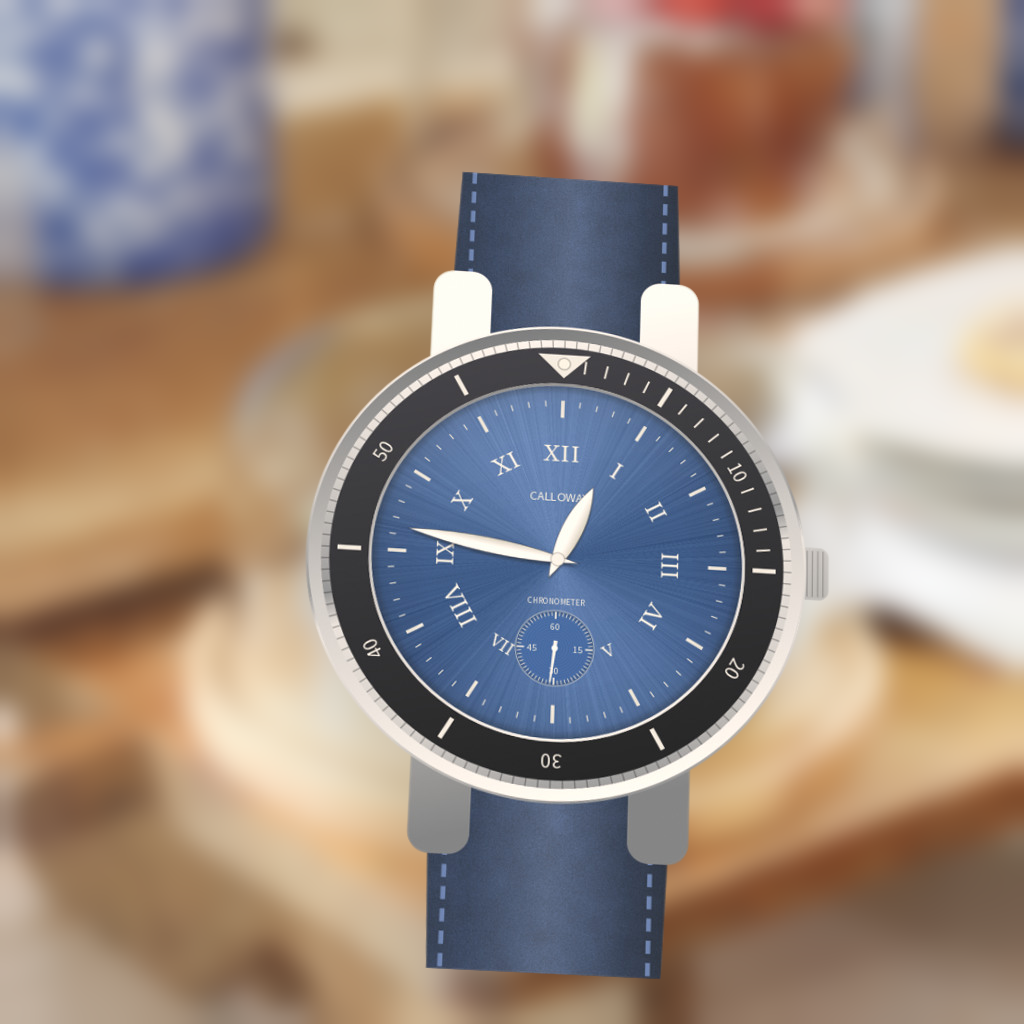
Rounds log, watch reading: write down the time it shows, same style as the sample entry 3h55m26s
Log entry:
12h46m31s
